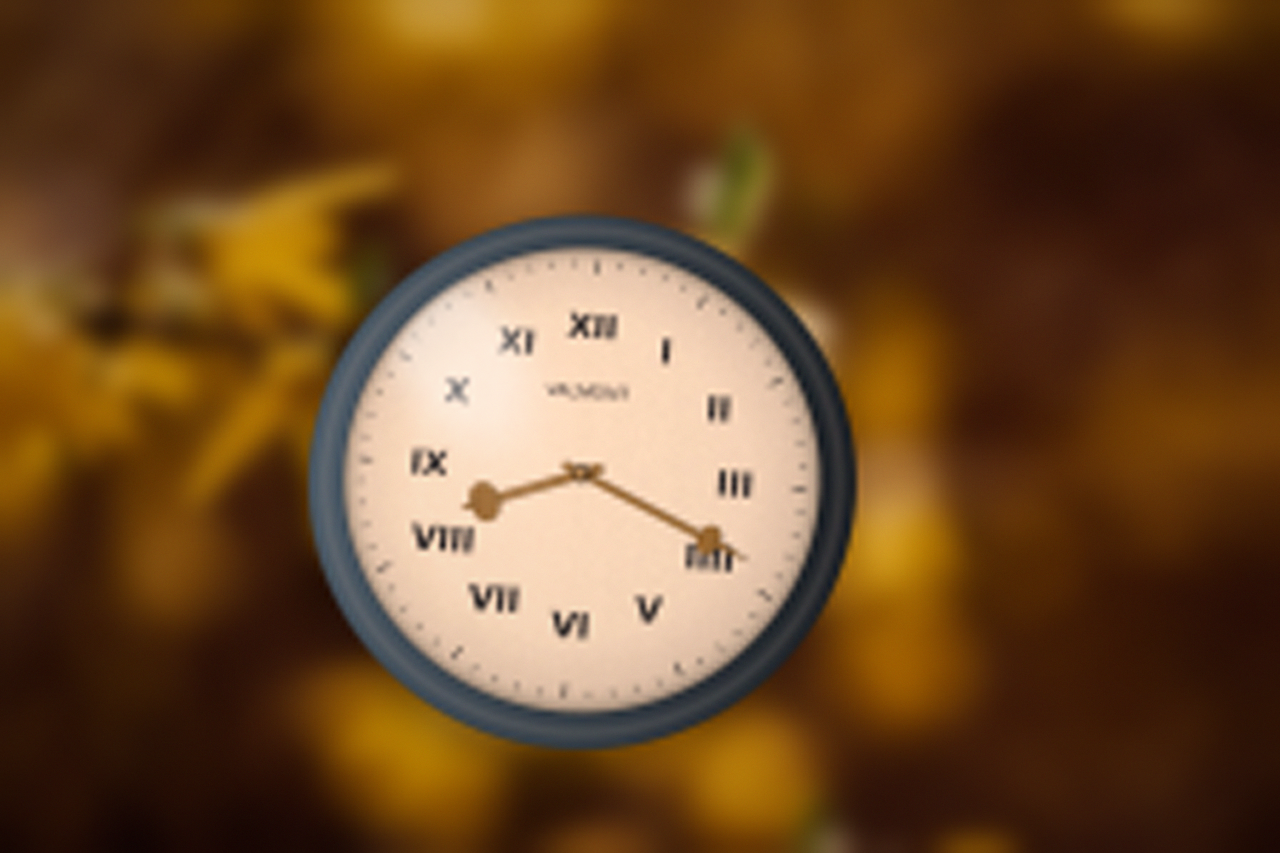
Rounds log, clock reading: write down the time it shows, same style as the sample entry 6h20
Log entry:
8h19
